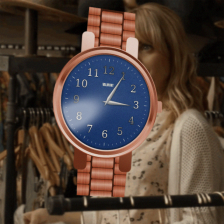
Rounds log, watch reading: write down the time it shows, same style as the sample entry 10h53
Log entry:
3h05
